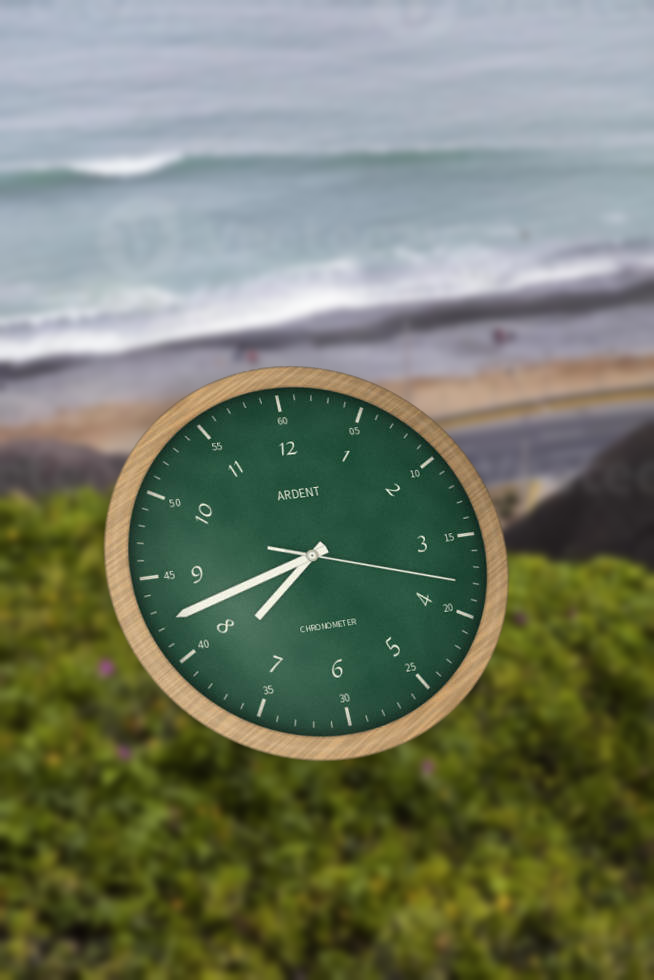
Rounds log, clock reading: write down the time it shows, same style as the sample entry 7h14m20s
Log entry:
7h42m18s
